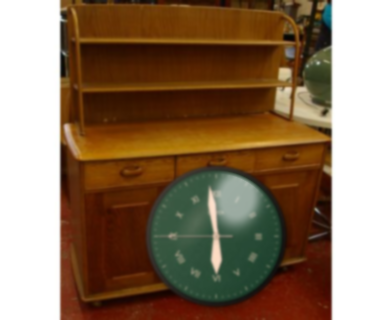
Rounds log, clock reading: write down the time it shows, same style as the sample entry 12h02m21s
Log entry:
5h58m45s
